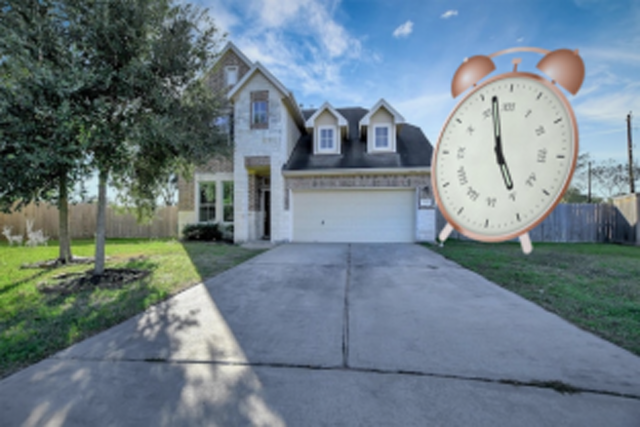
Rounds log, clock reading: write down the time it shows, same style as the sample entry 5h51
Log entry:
4h57
